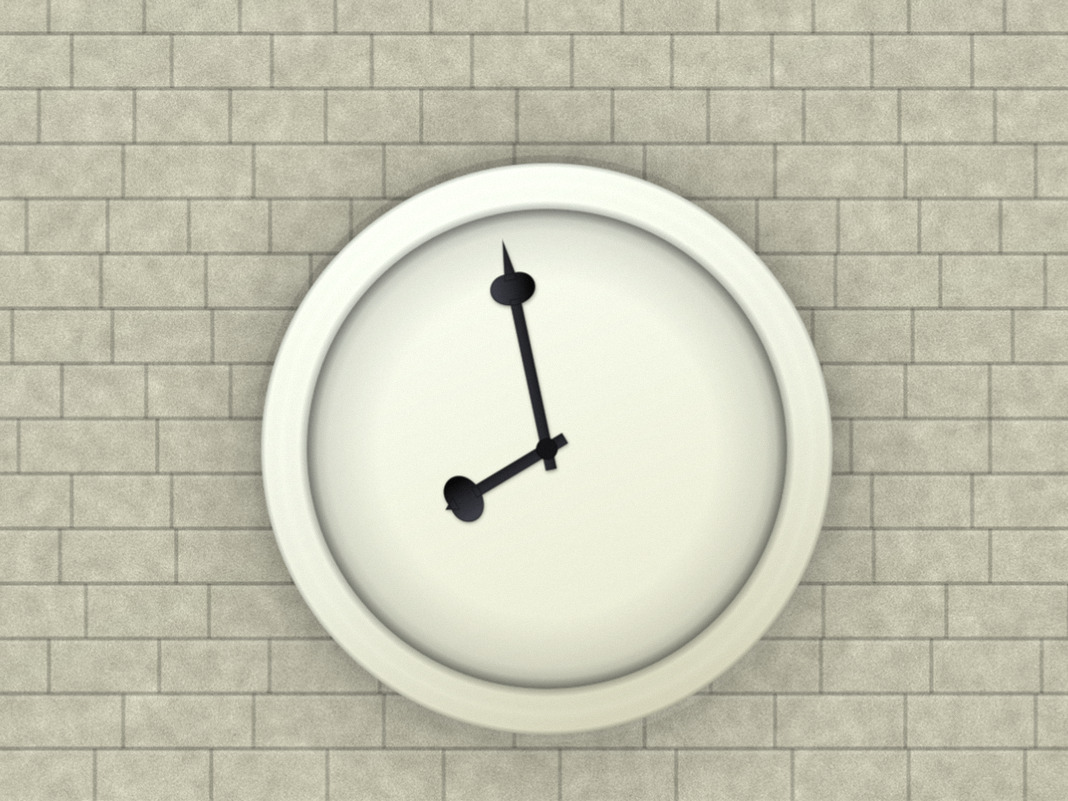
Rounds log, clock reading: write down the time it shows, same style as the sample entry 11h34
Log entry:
7h58
